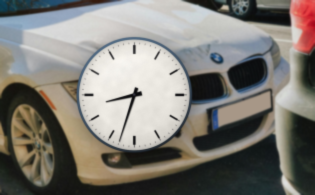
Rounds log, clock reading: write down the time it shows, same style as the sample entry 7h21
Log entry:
8h33
